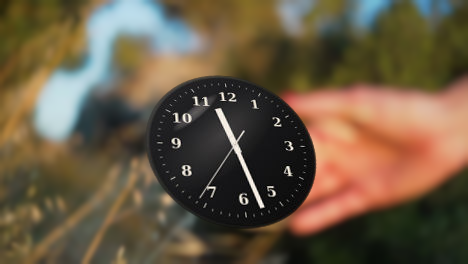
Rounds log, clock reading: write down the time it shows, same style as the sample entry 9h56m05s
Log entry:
11h27m36s
